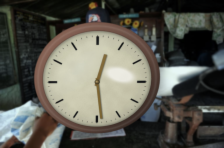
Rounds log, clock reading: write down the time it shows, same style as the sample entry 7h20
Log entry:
12h29
